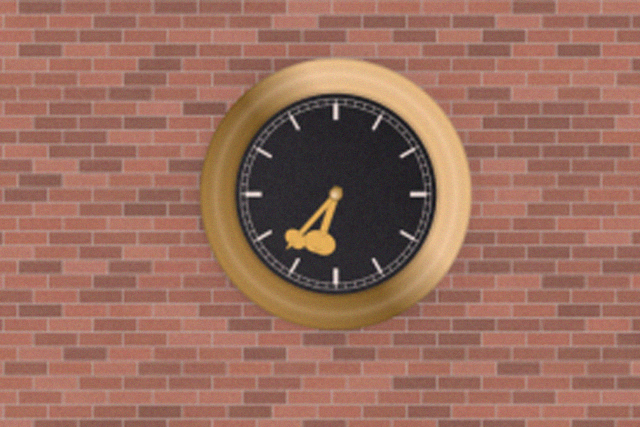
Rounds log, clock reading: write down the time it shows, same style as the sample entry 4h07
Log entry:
6h37
